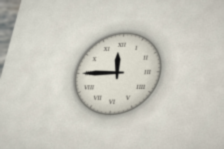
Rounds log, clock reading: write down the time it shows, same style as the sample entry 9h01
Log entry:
11h45
